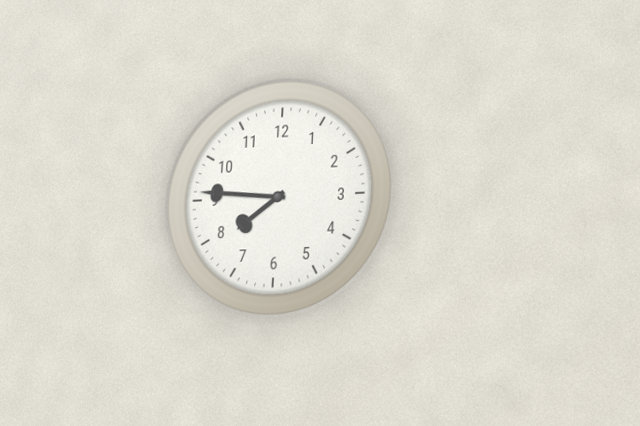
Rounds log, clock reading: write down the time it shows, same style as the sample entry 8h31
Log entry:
7h46
